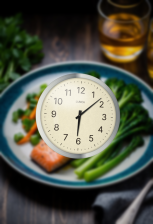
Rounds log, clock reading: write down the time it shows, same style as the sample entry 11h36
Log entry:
6h08
